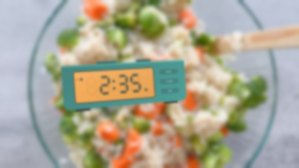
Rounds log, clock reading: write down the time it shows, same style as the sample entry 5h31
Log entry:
2h35
